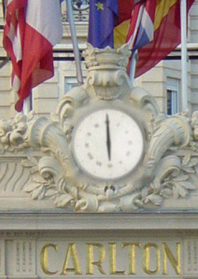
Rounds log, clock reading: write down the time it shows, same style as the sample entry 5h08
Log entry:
6h00
